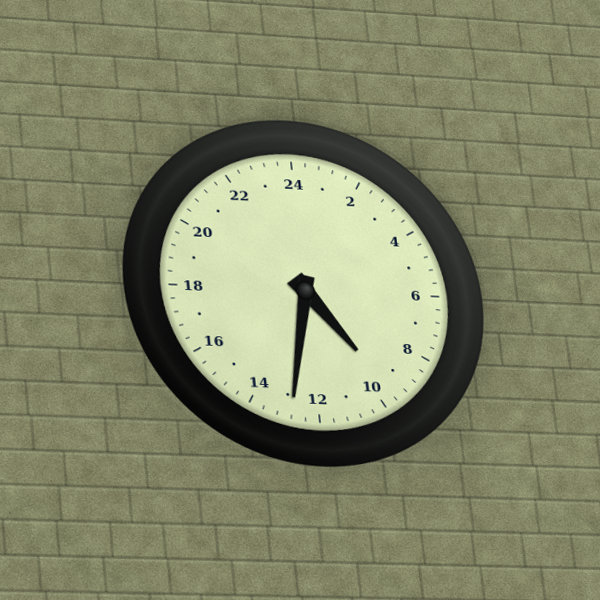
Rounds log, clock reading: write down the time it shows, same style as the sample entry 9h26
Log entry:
9h32
